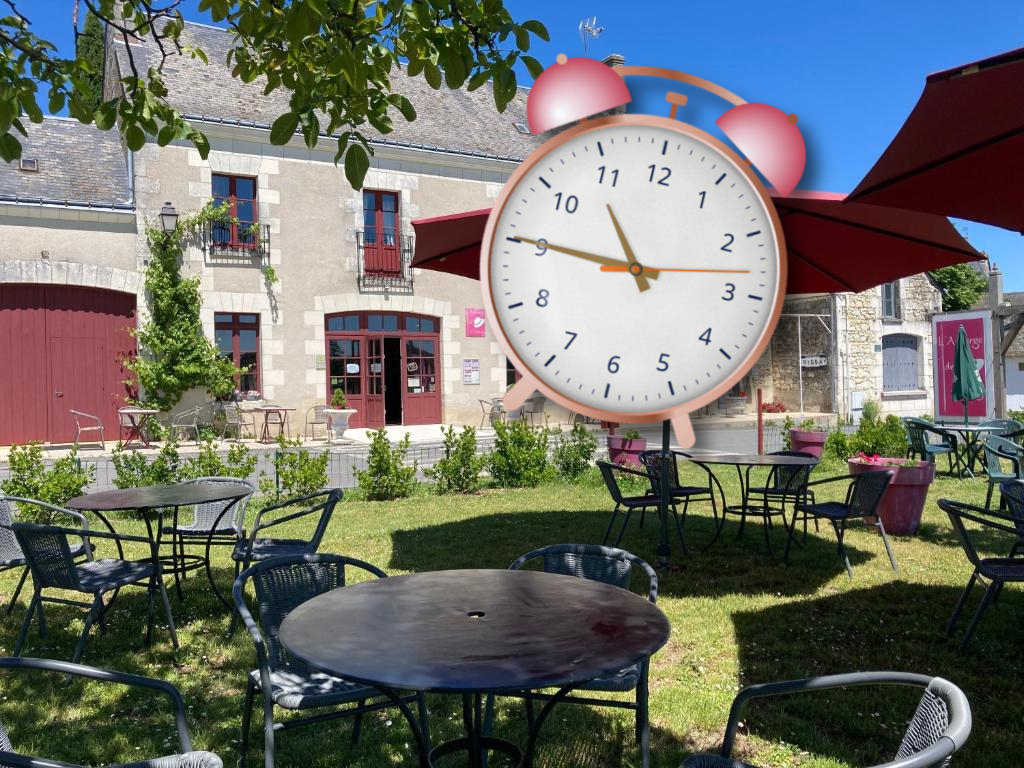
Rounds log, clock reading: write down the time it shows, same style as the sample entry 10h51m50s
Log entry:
10h45m13s
